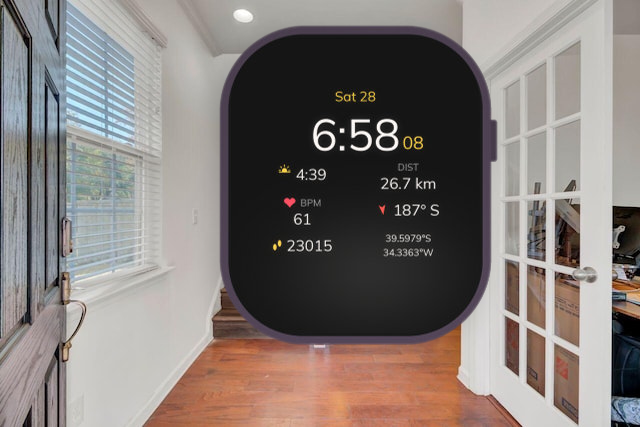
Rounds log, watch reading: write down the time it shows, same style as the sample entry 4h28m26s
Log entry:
6h58m08s
